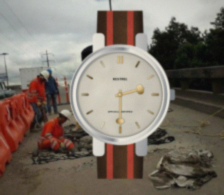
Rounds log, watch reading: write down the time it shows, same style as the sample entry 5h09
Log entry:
2h30
